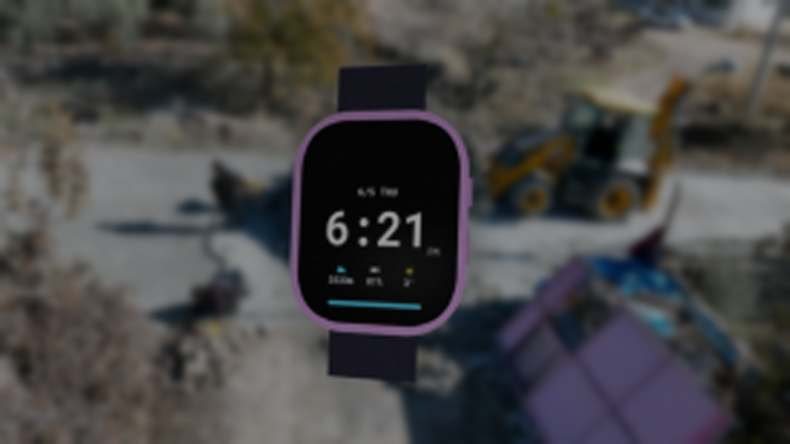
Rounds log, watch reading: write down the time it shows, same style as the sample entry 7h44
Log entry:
6h21
